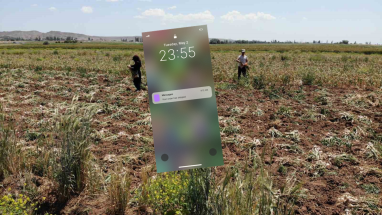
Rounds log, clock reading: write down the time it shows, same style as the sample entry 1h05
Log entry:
23h55
